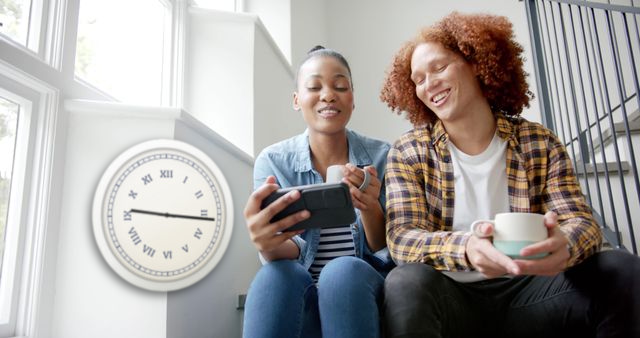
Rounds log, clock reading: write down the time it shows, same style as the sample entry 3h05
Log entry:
9h16
